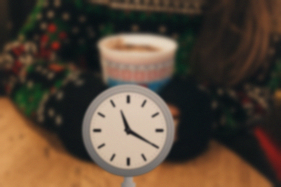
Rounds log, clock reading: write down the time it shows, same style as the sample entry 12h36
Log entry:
11h20
